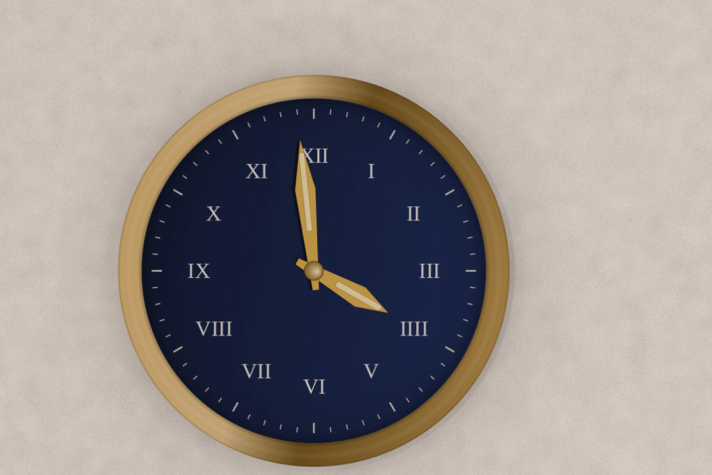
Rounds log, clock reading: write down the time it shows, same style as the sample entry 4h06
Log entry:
3h59
